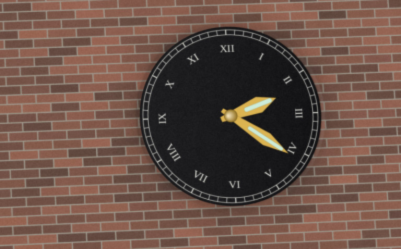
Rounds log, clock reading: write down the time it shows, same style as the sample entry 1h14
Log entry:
2h21
